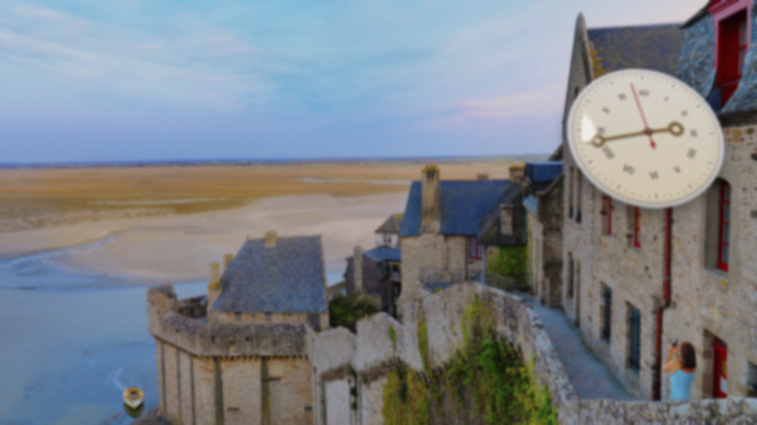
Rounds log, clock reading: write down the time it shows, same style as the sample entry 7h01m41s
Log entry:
2h42m58s
